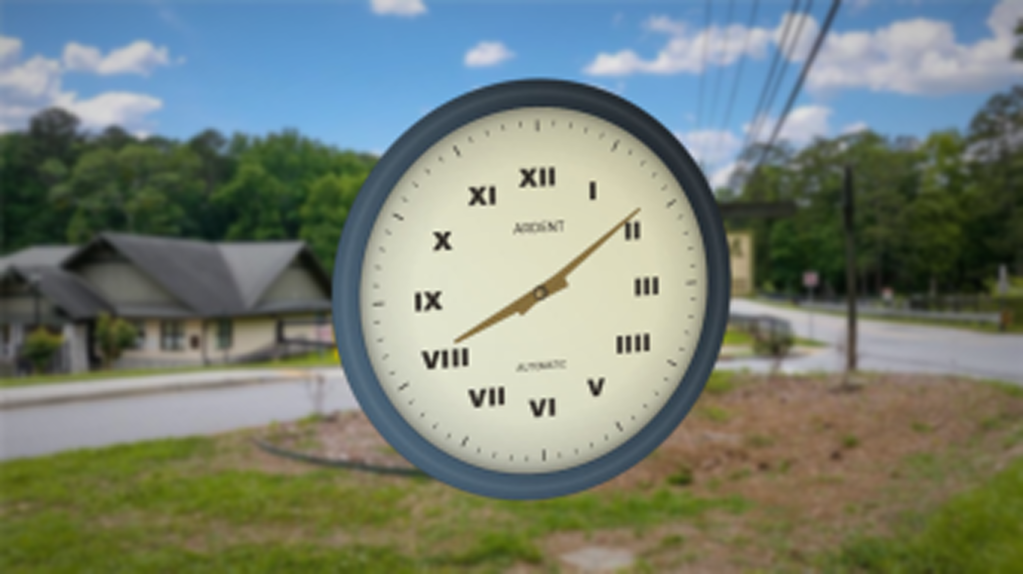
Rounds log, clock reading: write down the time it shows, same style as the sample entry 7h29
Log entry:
8h09
